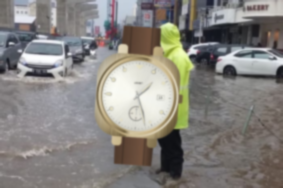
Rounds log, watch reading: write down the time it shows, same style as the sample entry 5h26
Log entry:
1h27
